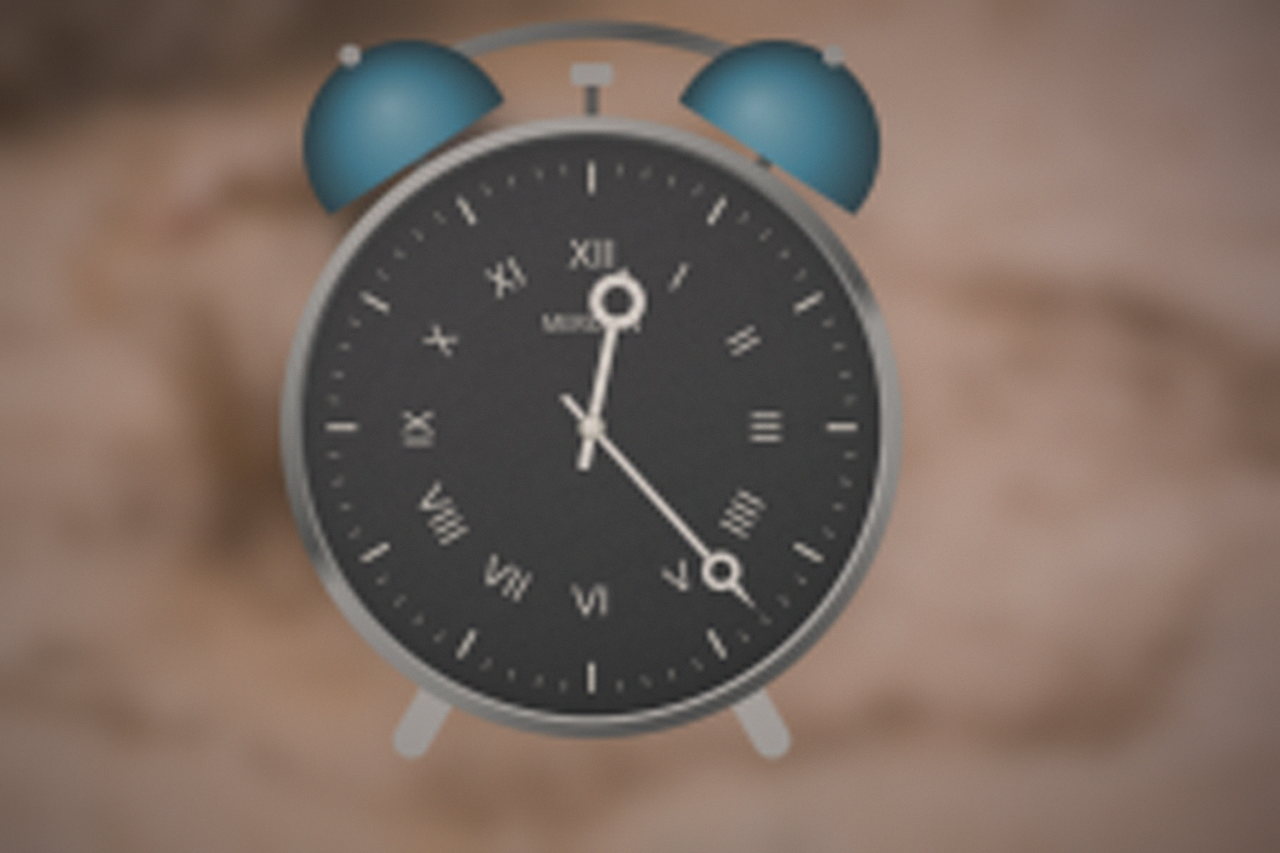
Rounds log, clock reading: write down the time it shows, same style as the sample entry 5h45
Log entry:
12h23
